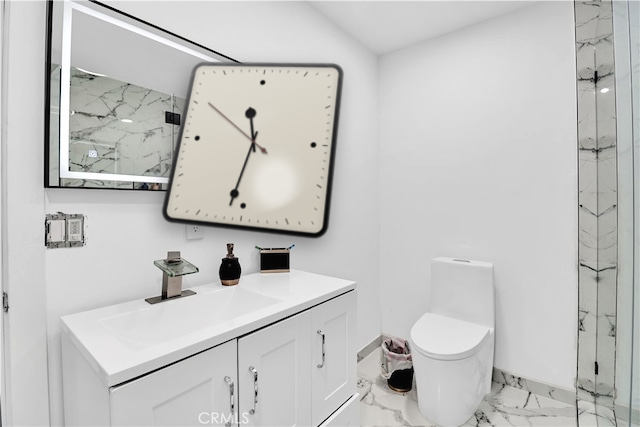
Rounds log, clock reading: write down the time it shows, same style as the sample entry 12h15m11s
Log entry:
11h31m51s
